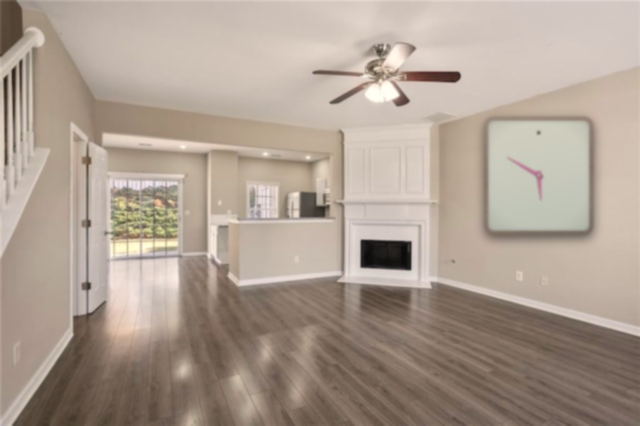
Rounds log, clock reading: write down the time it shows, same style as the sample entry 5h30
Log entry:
5h50
